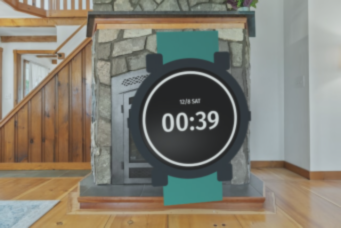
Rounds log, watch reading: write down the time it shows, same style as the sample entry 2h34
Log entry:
0h39
